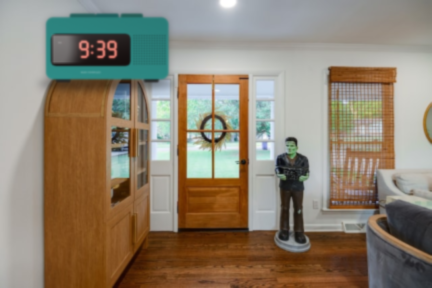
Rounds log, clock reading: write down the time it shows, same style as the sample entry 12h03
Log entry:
9h39
